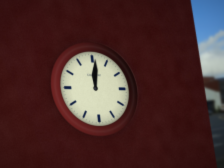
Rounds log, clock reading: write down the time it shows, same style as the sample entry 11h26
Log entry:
12h01
